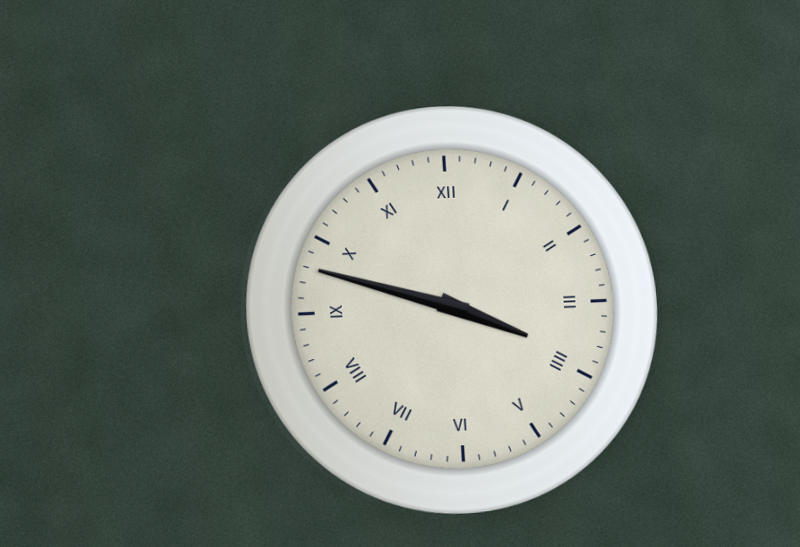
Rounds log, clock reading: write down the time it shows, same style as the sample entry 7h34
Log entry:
3h48
